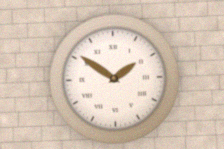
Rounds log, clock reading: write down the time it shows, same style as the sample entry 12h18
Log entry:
1h51
